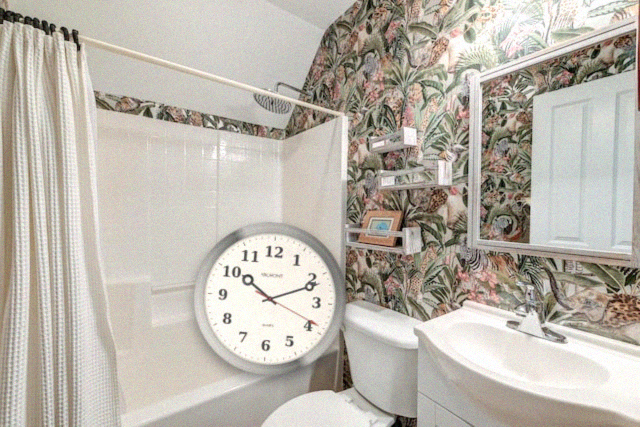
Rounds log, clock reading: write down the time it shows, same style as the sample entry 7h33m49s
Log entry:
10h11m19s
